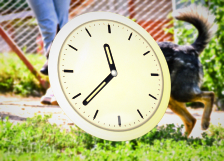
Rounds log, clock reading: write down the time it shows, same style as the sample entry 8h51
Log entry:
11h38
